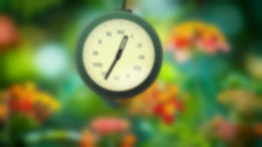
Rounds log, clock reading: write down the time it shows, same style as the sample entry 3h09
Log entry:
12h34
